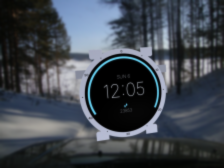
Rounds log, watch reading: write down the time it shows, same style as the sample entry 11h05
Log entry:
12h05
